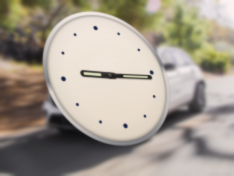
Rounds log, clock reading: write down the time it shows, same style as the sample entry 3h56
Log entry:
9h16
